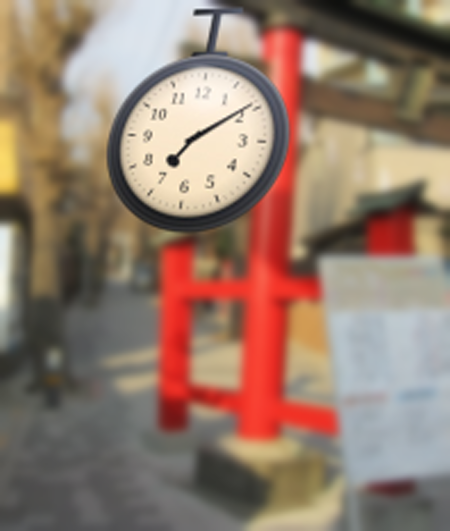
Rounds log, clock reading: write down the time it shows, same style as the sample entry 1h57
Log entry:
7h09
